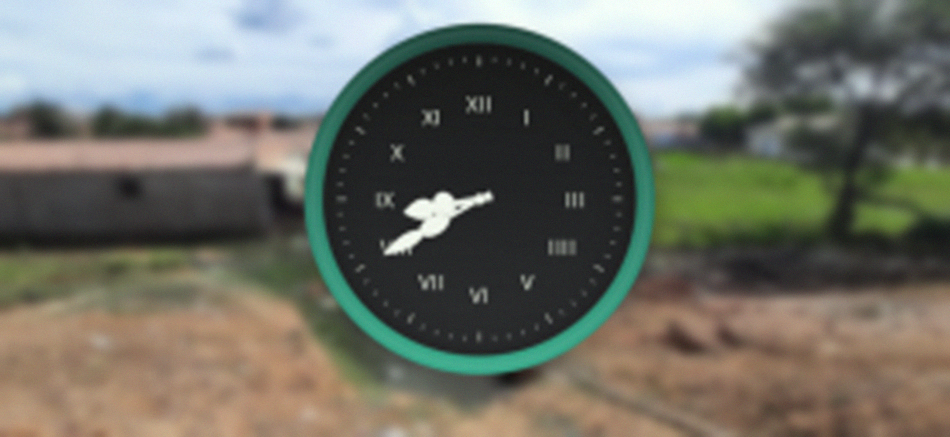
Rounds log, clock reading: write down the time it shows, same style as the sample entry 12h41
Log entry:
8h40
